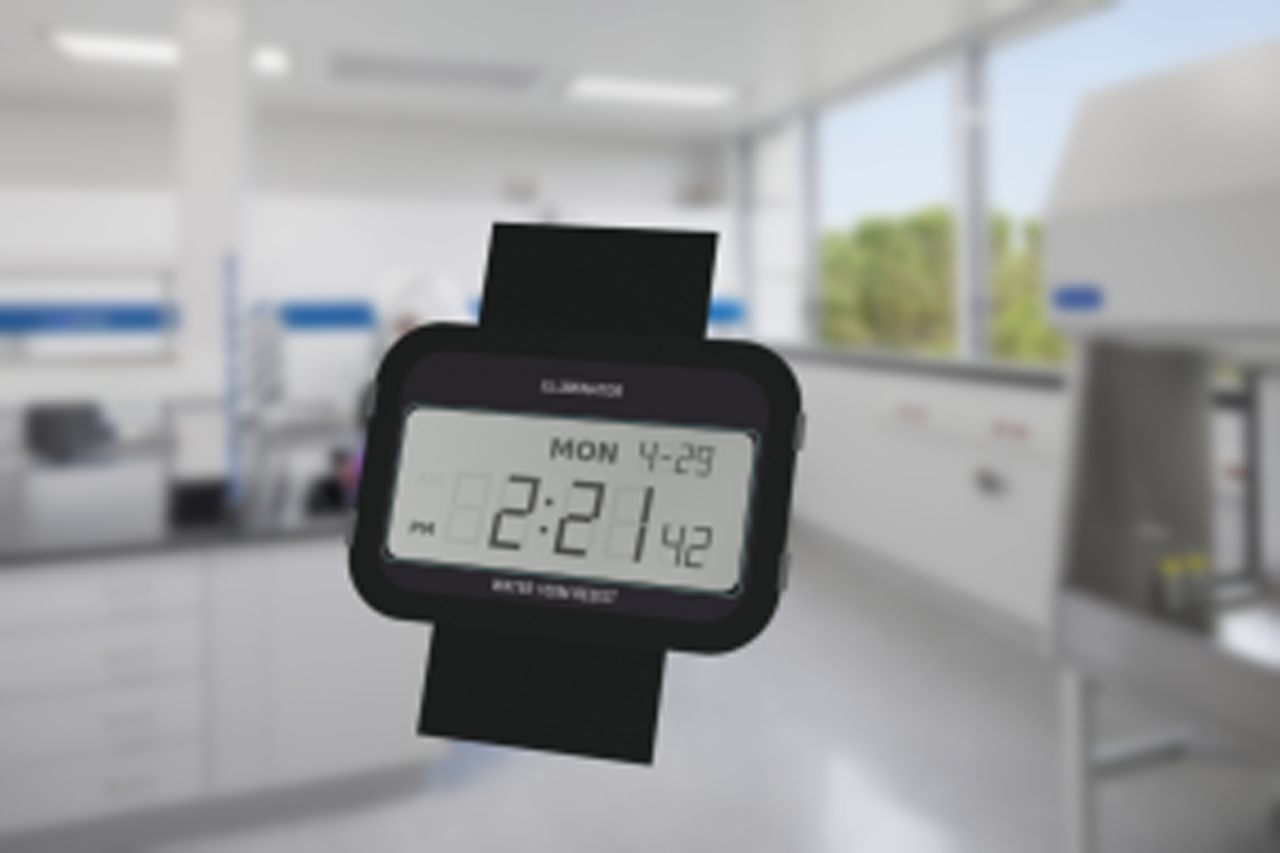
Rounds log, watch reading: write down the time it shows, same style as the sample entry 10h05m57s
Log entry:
2h21m42s
